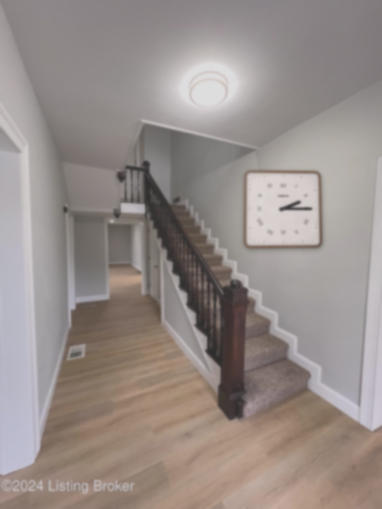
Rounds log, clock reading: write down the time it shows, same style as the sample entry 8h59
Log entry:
2h15
